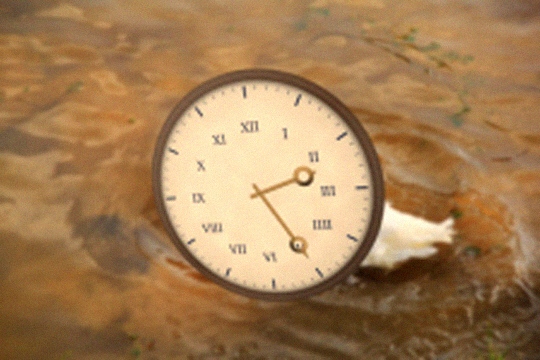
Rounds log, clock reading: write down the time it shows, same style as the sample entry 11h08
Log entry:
2h25
